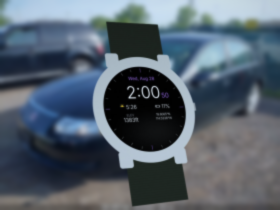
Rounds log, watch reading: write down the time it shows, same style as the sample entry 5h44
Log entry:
2h00
